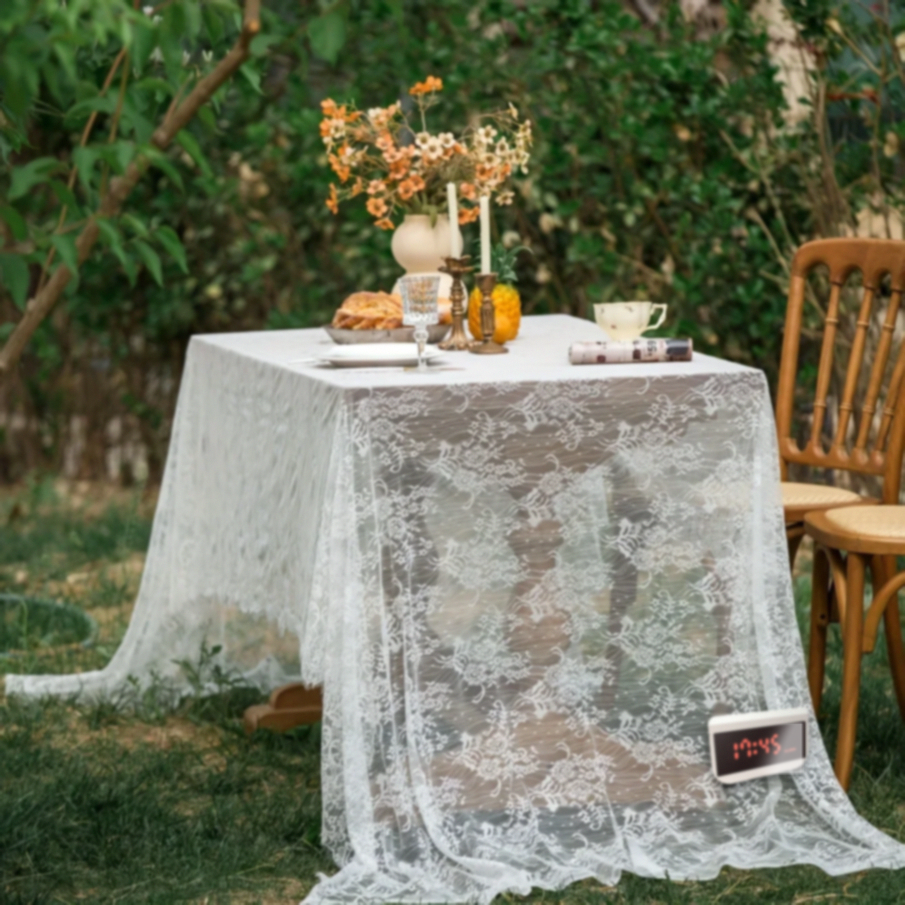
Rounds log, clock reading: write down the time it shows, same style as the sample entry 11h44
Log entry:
17h45
